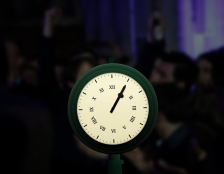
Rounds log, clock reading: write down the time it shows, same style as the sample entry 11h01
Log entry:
1h05
